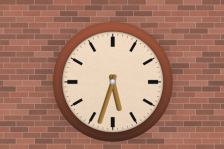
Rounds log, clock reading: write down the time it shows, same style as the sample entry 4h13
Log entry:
5h33
